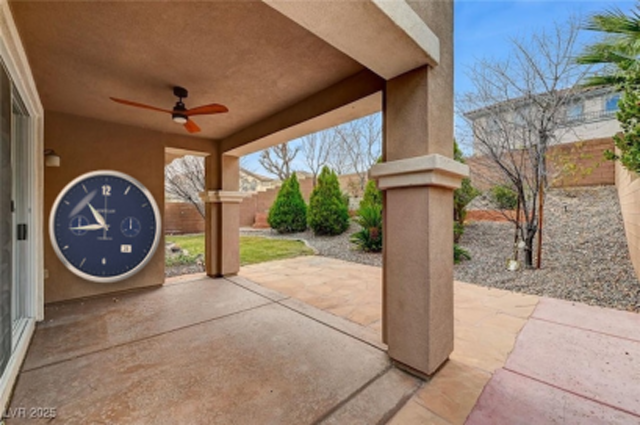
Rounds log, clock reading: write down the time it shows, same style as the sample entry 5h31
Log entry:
10h44
